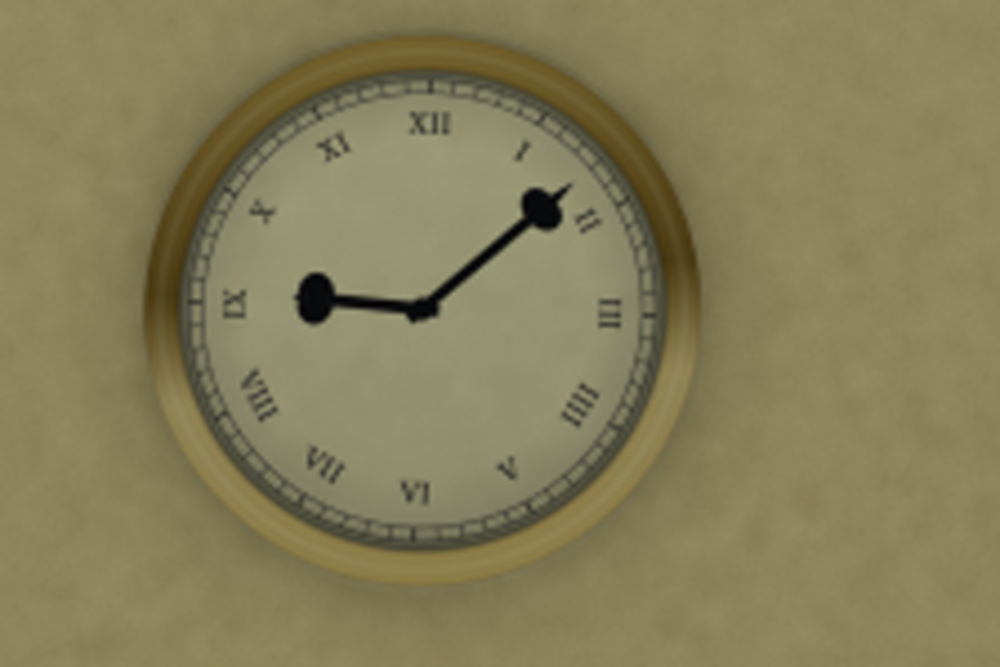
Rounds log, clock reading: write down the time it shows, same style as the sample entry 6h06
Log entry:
9h08
